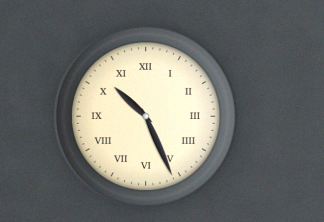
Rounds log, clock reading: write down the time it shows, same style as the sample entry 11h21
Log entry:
10h26
